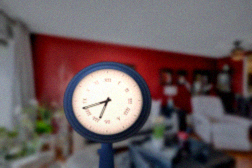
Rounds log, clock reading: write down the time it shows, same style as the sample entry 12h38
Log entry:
6h42
